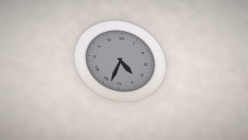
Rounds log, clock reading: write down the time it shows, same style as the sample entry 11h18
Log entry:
4h33
